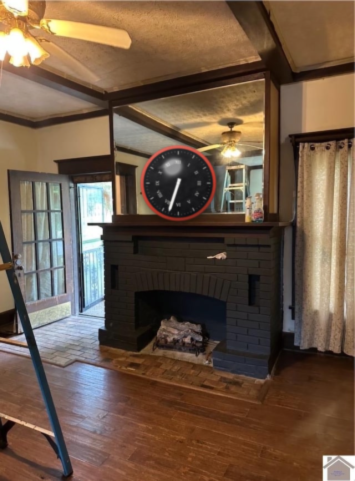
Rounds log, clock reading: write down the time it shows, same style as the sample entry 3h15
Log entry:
6h33
